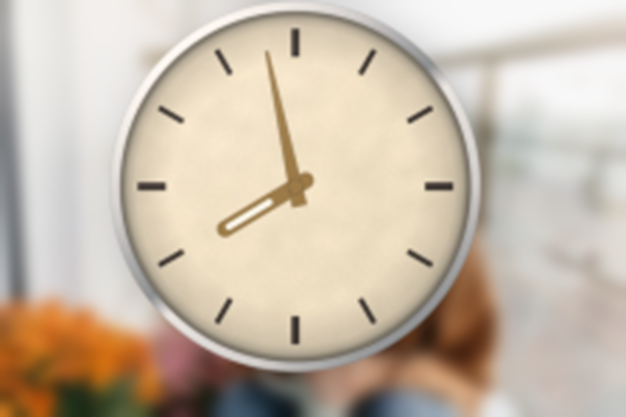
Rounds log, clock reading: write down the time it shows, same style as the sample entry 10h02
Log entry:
7h58
